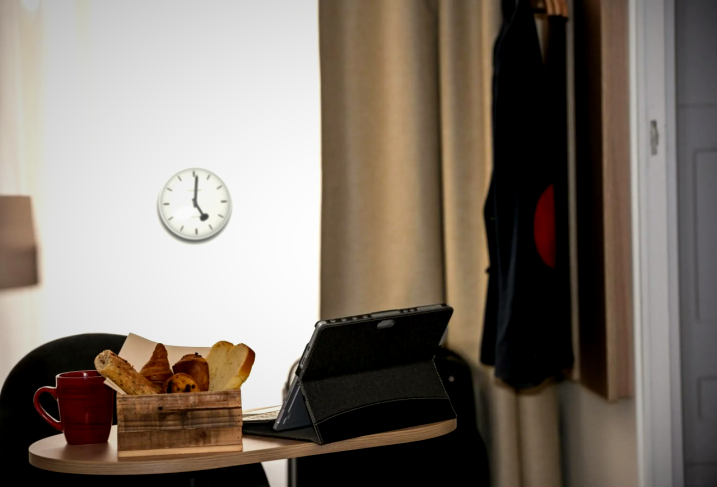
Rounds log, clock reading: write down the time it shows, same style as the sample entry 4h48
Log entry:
5h01
